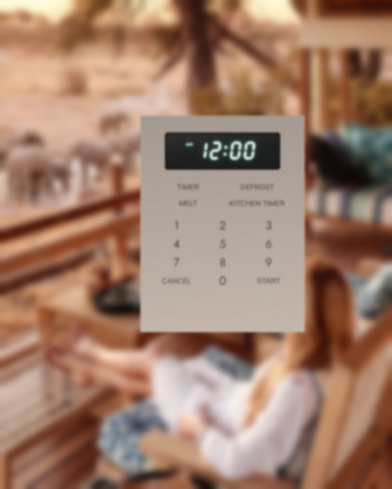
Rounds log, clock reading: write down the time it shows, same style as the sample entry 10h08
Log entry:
12h00
